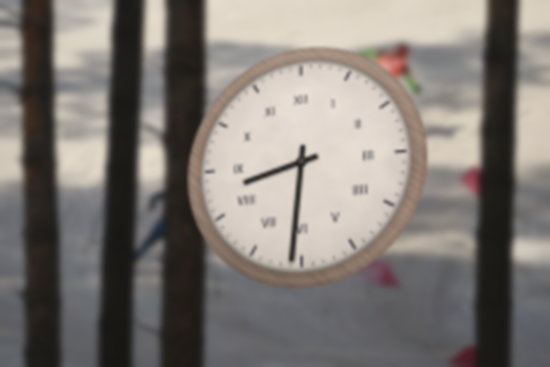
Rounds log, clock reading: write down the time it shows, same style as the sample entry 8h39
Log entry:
8h31
